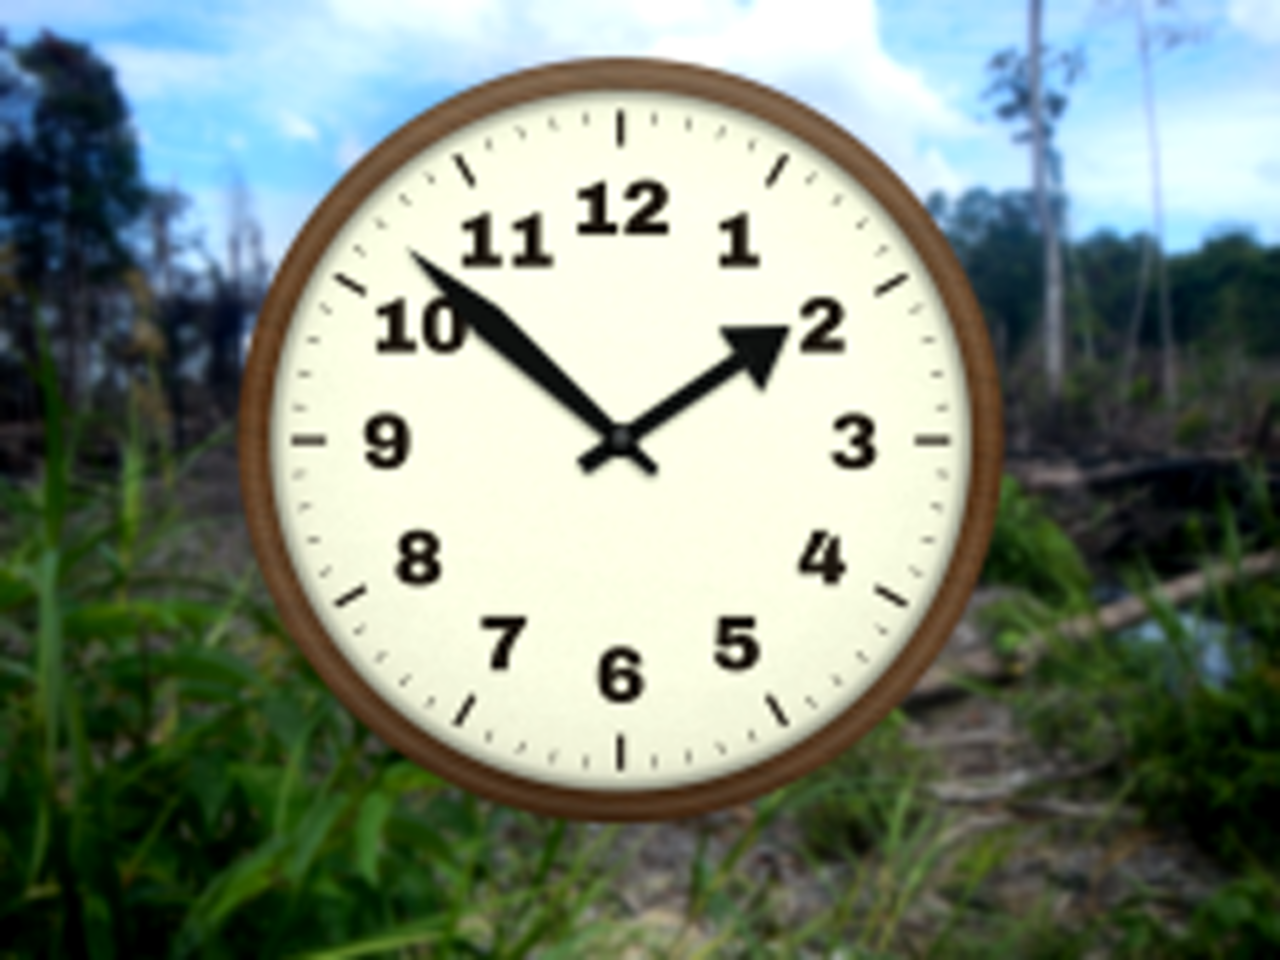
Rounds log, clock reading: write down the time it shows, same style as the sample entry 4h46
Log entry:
1h52
